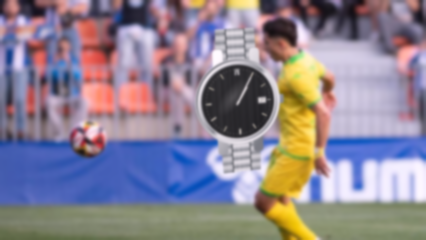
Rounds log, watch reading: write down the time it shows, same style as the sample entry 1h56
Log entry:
1h05
